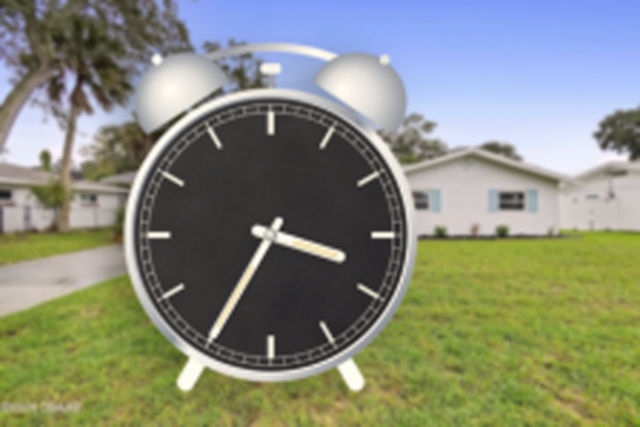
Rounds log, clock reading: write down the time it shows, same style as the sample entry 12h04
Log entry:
3h35
